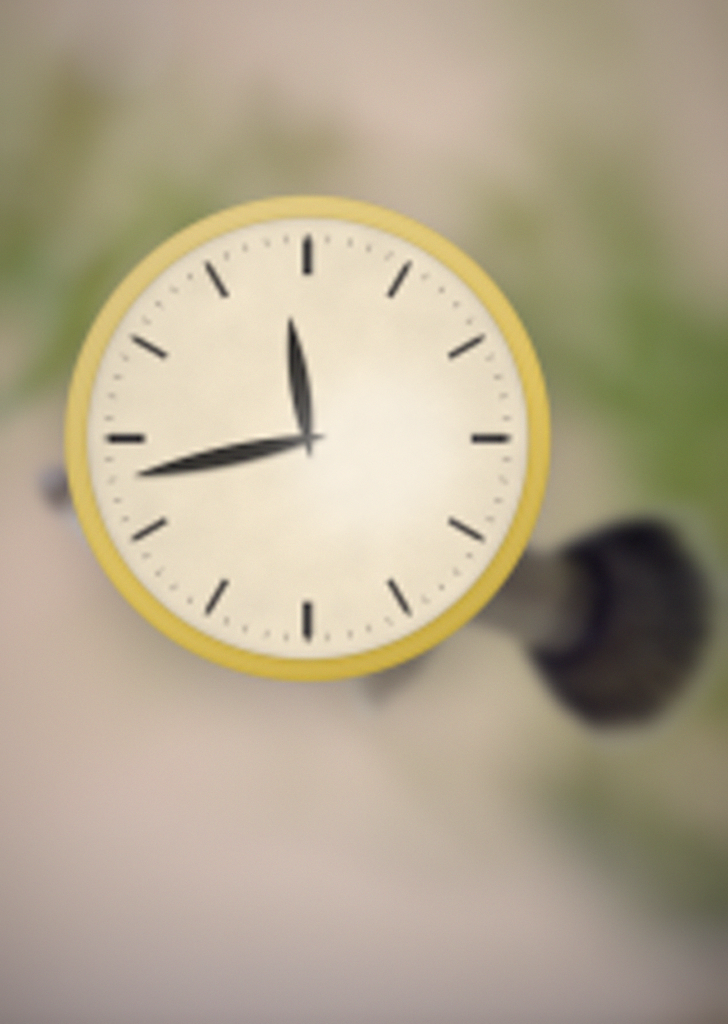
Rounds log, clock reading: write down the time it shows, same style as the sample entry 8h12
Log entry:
11h43
